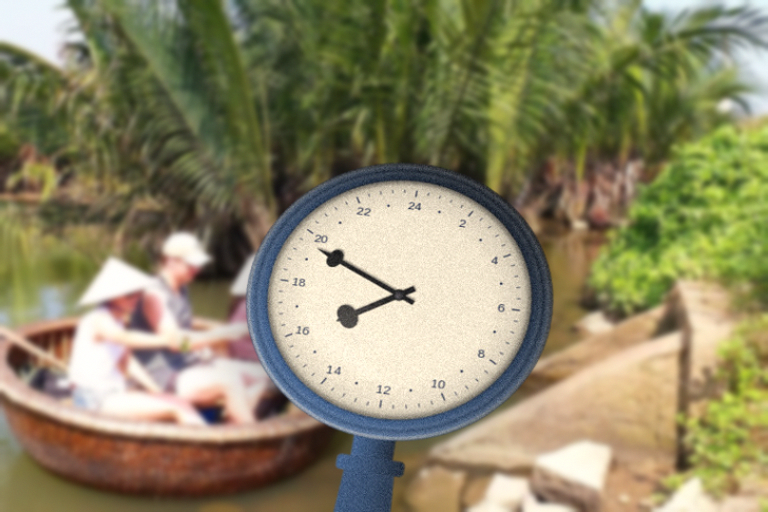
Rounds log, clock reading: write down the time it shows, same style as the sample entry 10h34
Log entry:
15h49
